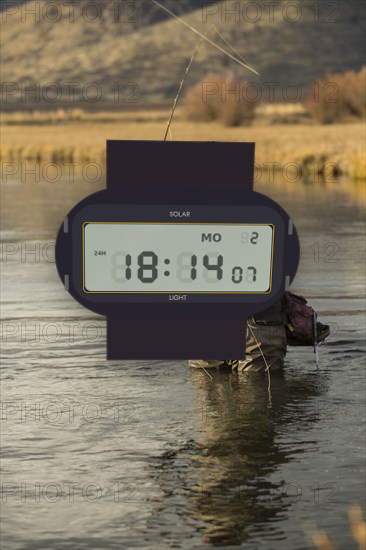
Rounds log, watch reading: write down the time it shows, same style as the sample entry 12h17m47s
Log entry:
18h14m07s
